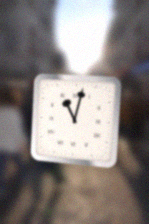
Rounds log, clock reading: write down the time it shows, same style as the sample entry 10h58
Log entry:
11h02
